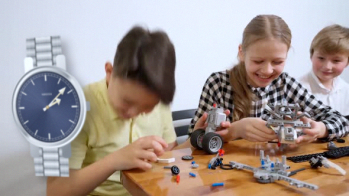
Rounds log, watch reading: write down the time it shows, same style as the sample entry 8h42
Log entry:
2h08
